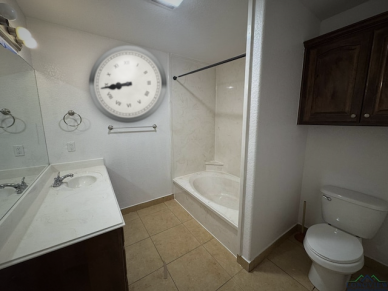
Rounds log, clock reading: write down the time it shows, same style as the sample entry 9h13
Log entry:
8h44
